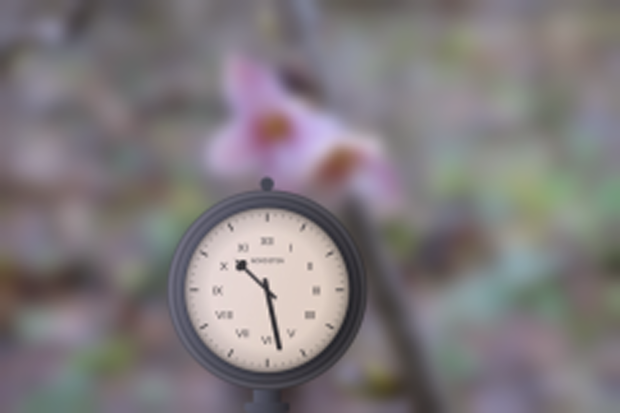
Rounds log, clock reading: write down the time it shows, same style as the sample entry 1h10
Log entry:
10h28
